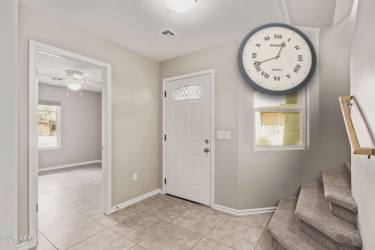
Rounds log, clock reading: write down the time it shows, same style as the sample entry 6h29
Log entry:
12h41
